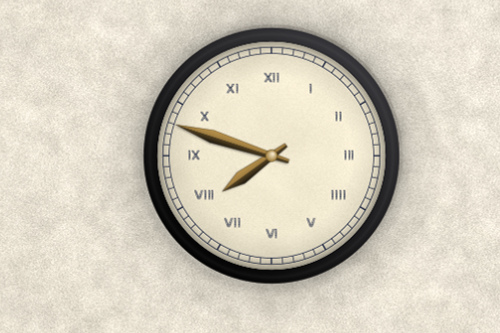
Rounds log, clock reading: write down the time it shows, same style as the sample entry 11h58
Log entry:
7h48
